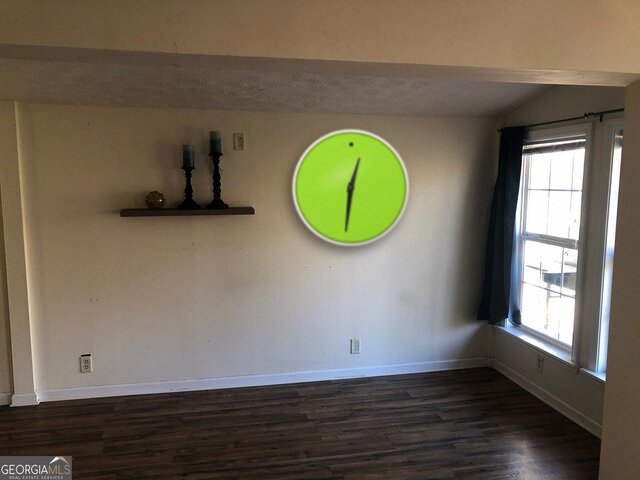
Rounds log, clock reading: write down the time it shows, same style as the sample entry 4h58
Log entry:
12h31
